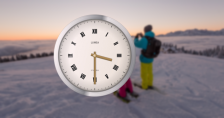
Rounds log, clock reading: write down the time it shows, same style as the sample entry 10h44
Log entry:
3h30
